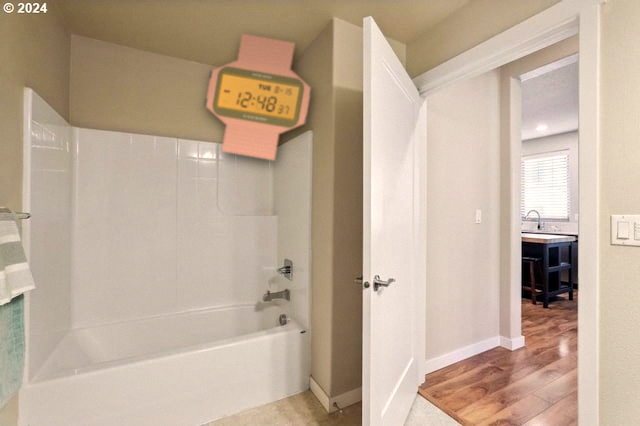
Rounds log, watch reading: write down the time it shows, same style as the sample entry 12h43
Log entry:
12h48
